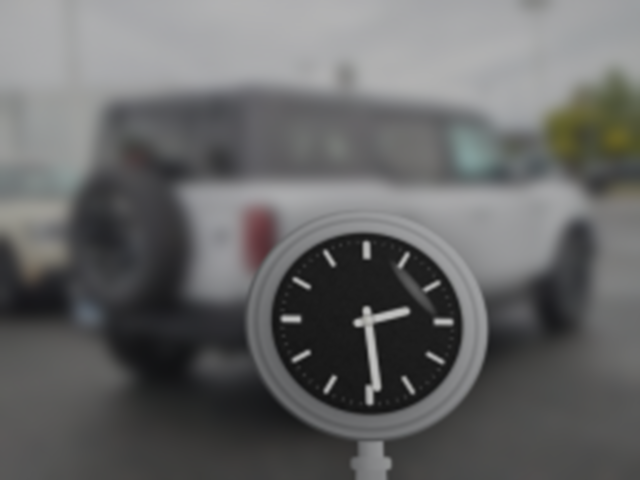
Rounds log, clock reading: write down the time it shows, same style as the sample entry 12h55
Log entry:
2h29
